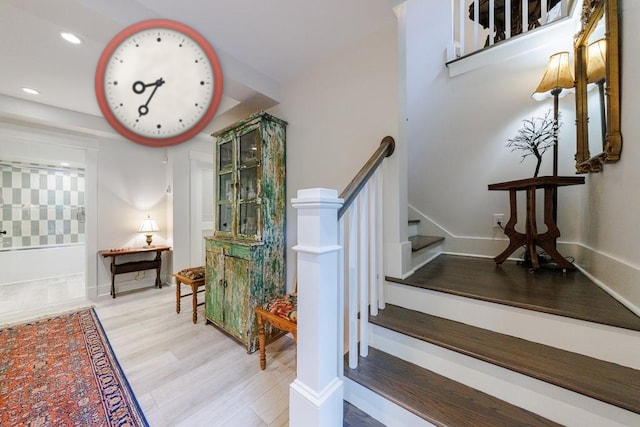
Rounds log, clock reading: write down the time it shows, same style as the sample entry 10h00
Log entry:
8h35
